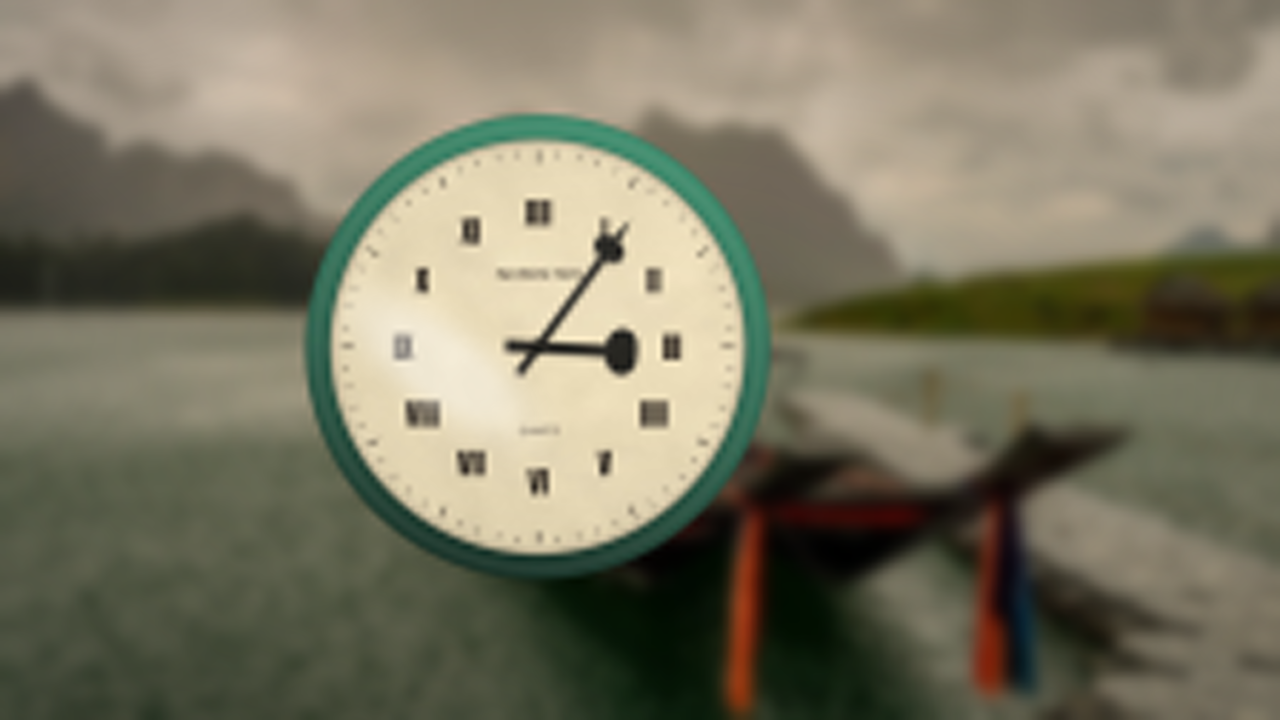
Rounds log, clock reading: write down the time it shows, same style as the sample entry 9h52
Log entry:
3h06
